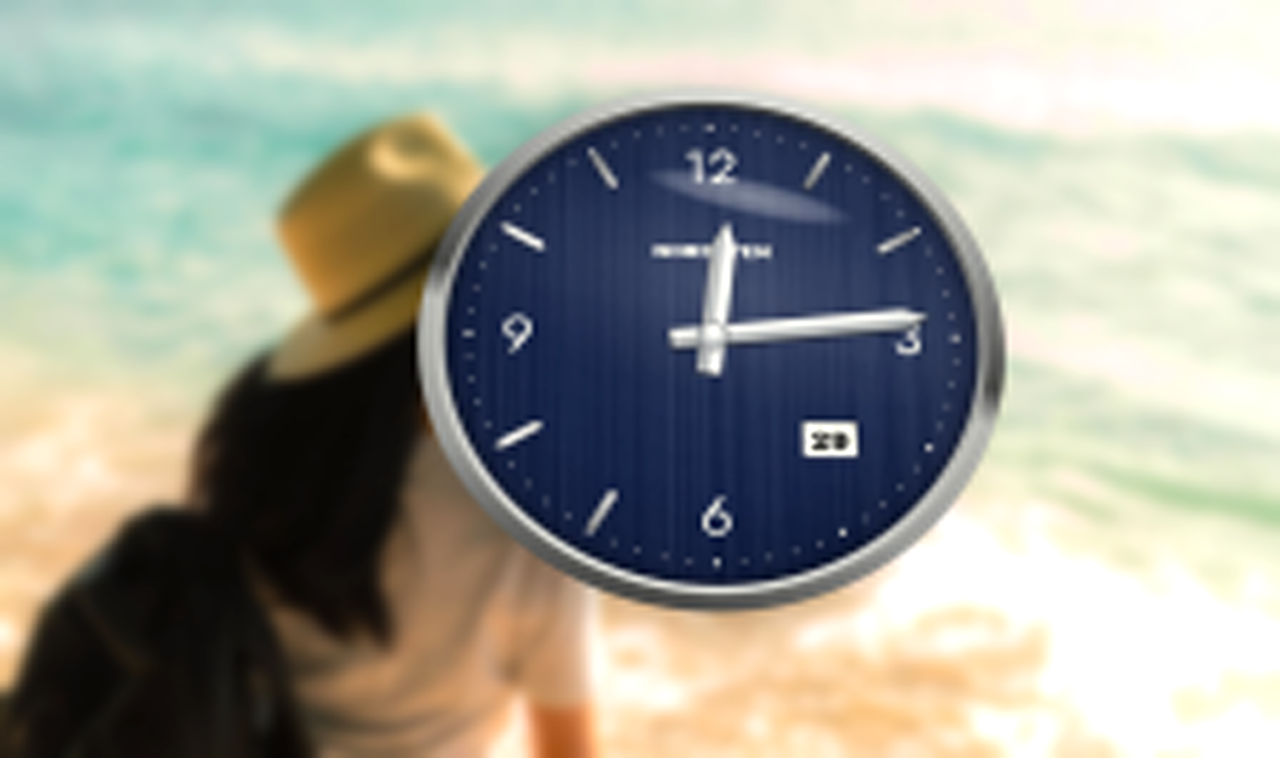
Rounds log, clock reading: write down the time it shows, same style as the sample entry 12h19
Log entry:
12h14
